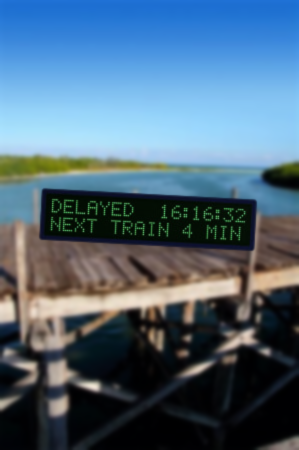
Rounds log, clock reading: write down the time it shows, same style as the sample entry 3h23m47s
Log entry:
16h16m32s
